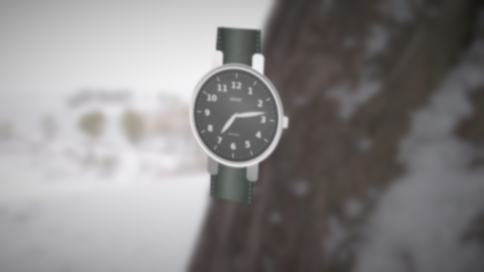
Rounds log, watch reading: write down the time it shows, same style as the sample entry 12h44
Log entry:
7h13
